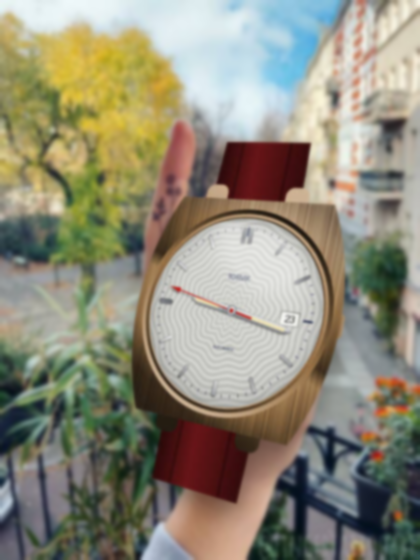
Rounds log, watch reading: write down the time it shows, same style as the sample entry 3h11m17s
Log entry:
9h16m47s
